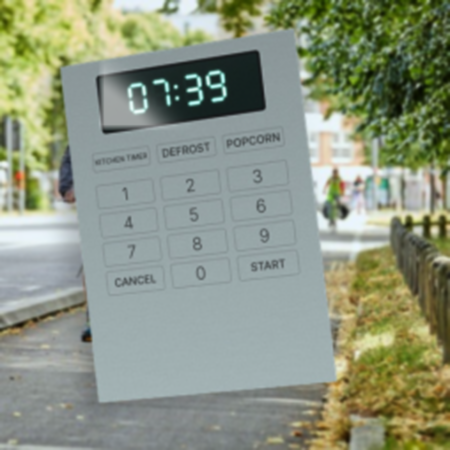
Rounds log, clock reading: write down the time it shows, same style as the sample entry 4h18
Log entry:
7h39
